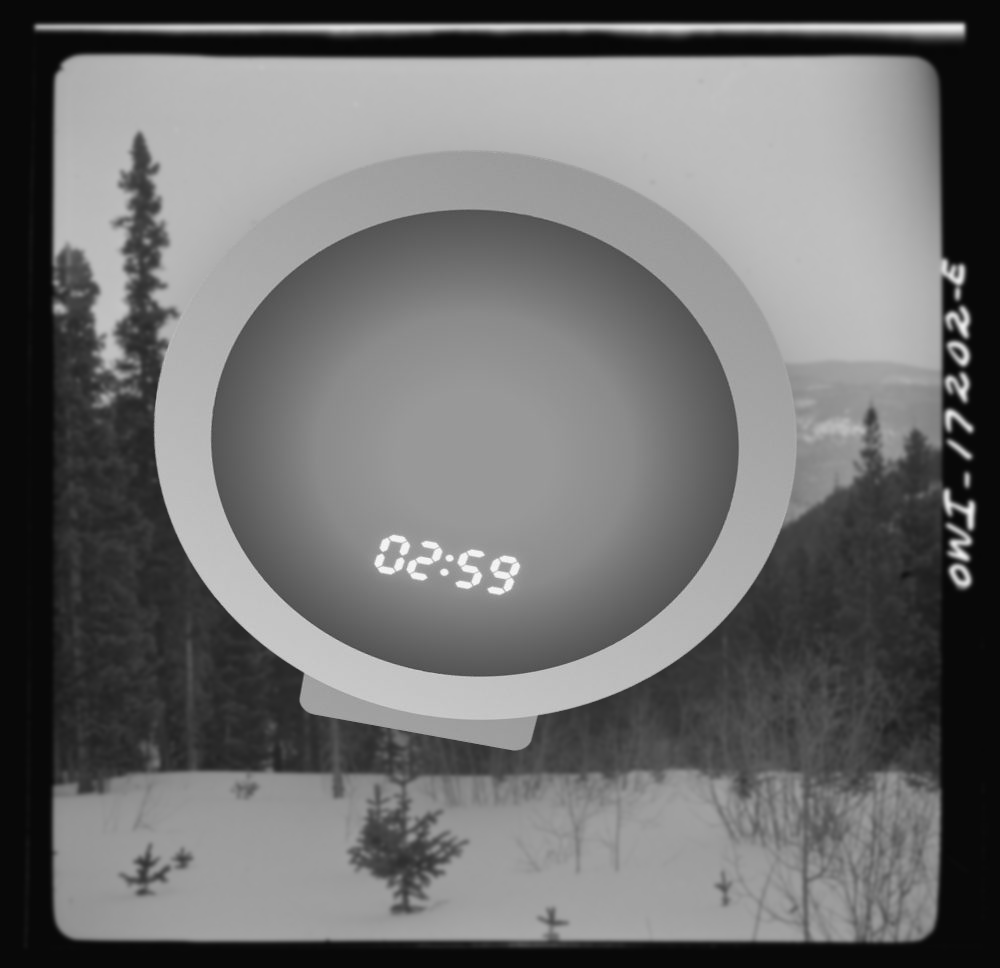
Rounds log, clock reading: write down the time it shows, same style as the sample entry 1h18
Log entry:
2h59
